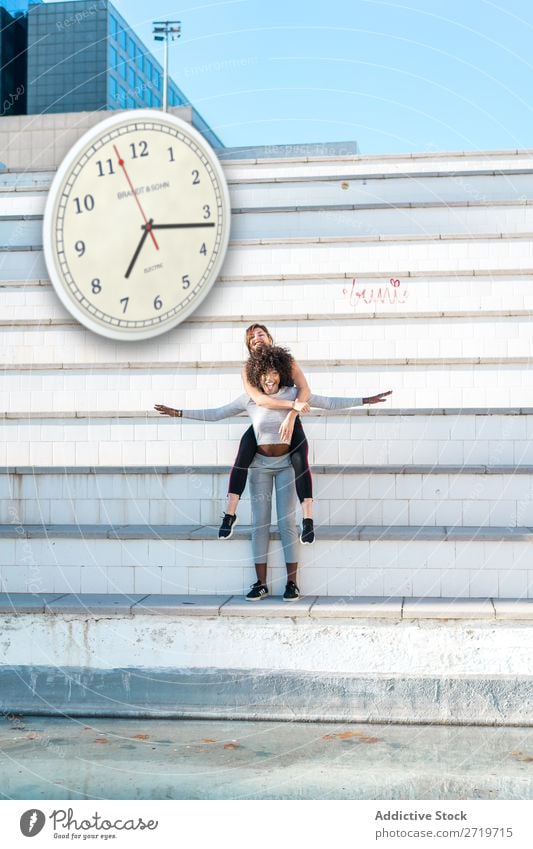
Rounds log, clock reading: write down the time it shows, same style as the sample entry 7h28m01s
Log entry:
7h16m57s
